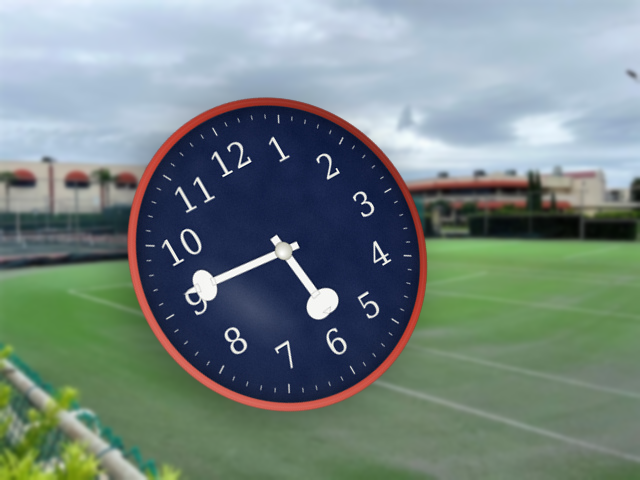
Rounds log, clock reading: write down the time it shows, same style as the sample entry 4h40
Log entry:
5h46
